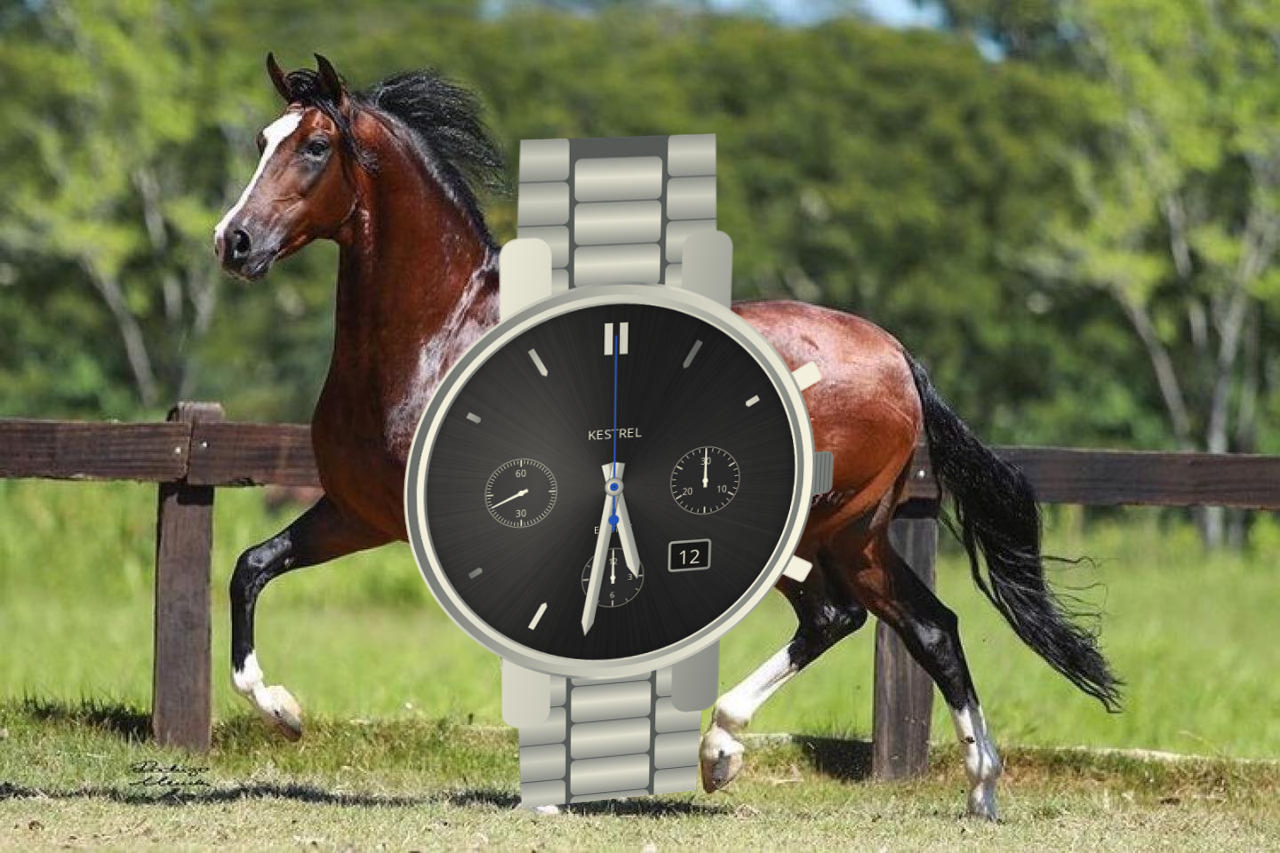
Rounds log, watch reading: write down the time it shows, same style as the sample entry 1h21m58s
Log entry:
5h31m41s
